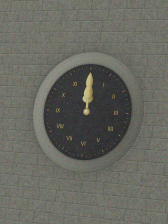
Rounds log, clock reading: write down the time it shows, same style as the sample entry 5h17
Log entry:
12h00
